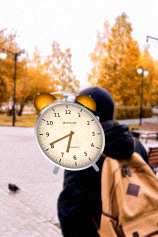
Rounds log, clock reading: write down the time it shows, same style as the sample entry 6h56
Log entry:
6h41
